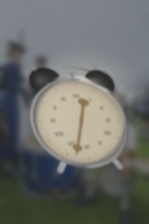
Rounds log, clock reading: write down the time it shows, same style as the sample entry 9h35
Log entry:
12h33
